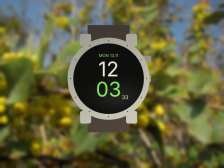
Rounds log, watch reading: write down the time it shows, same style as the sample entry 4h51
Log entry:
12h03
